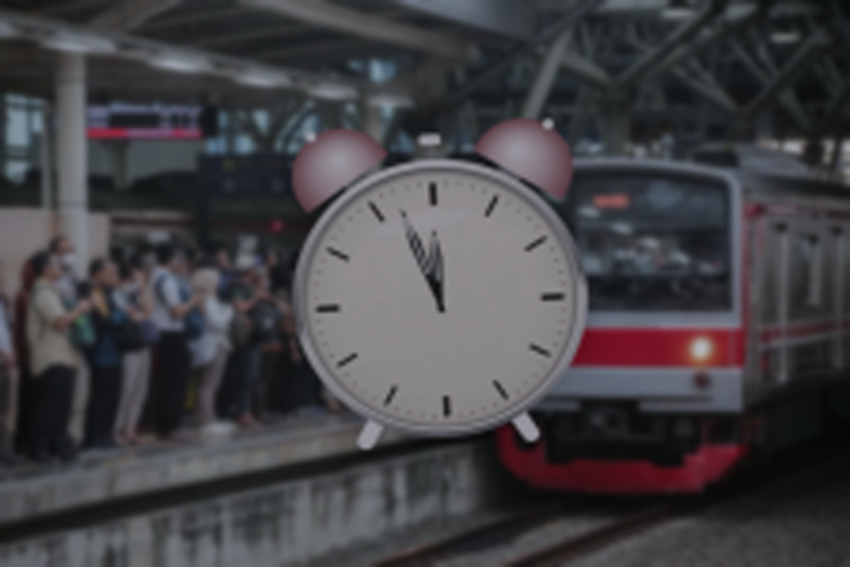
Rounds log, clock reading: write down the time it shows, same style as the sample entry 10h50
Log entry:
11h57
